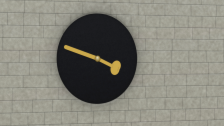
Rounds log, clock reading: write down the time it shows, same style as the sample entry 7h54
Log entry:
3h48
